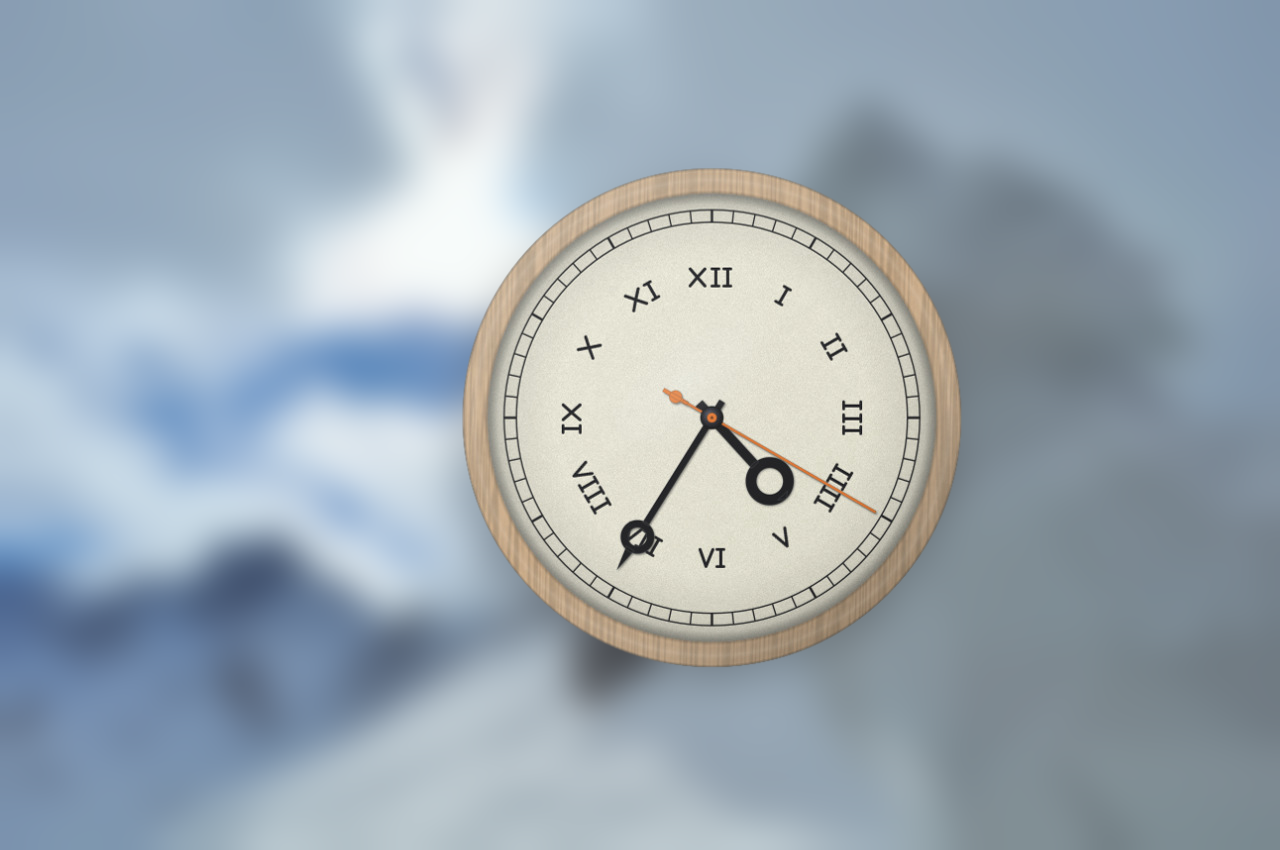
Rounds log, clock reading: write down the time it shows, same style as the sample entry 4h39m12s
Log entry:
4h35m20s
